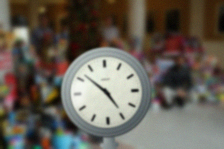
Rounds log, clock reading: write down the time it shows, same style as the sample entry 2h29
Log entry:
4h52
